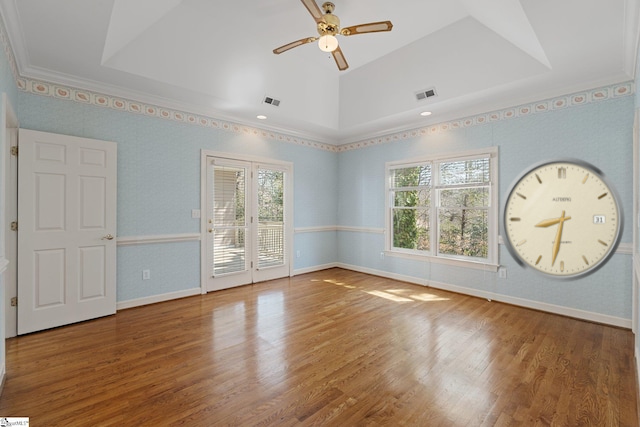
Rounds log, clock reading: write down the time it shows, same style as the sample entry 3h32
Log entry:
8h32
